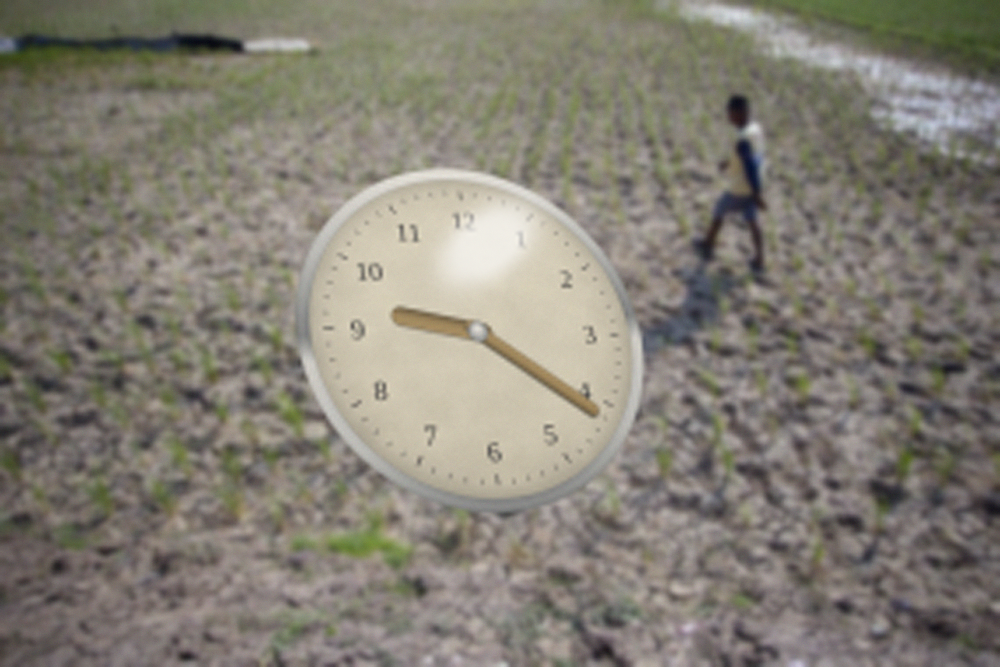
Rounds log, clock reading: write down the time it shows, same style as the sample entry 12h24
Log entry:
9h21
